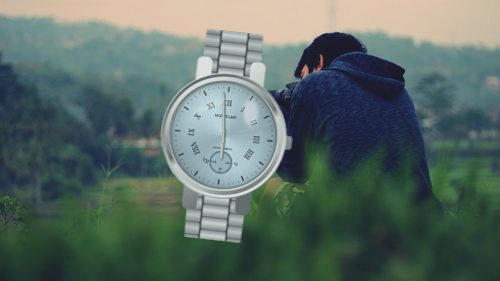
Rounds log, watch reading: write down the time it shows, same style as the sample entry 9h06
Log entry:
5h59
